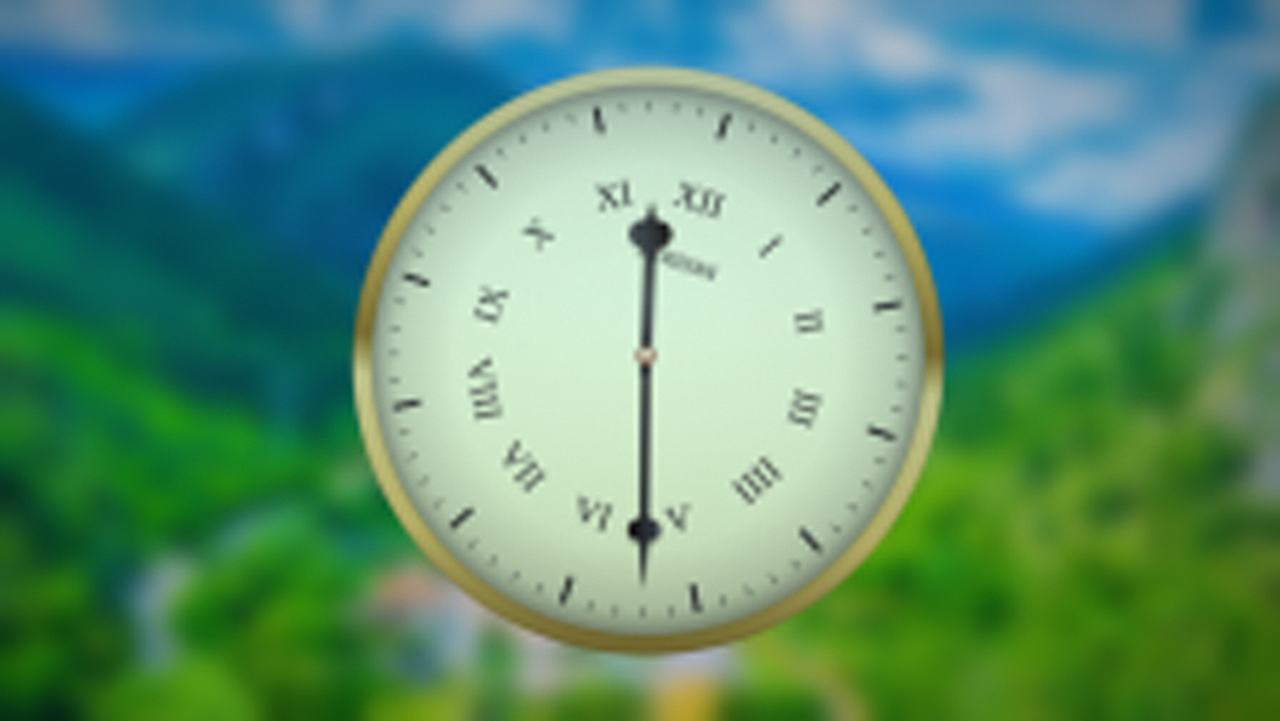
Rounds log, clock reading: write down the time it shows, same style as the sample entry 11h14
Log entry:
11h27
